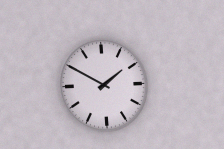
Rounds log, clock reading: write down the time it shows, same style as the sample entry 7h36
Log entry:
1h50
